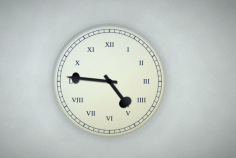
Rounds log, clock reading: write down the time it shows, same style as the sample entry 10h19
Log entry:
4h46
